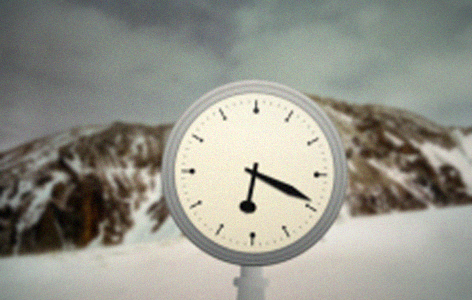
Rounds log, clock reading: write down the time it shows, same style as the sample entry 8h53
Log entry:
6h19
